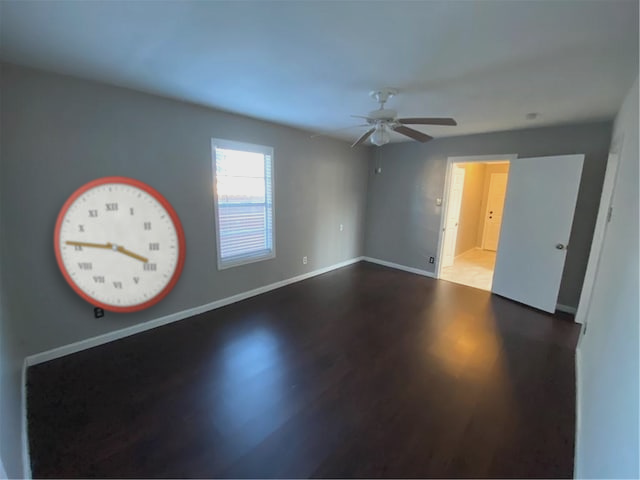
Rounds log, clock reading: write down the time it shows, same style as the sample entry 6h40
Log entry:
3h46
